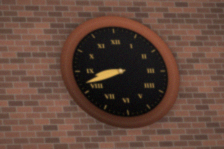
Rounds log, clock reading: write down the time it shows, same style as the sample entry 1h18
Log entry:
8h42
